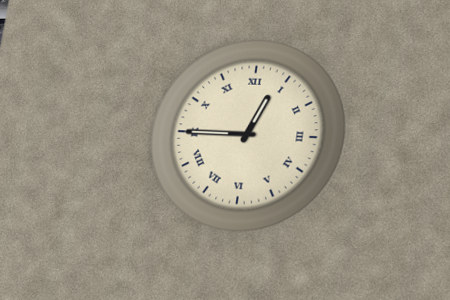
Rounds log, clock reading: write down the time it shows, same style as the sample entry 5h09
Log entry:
12h45
